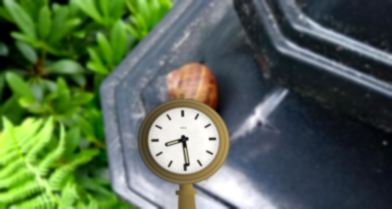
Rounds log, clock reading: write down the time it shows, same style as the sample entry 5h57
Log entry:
8h29
